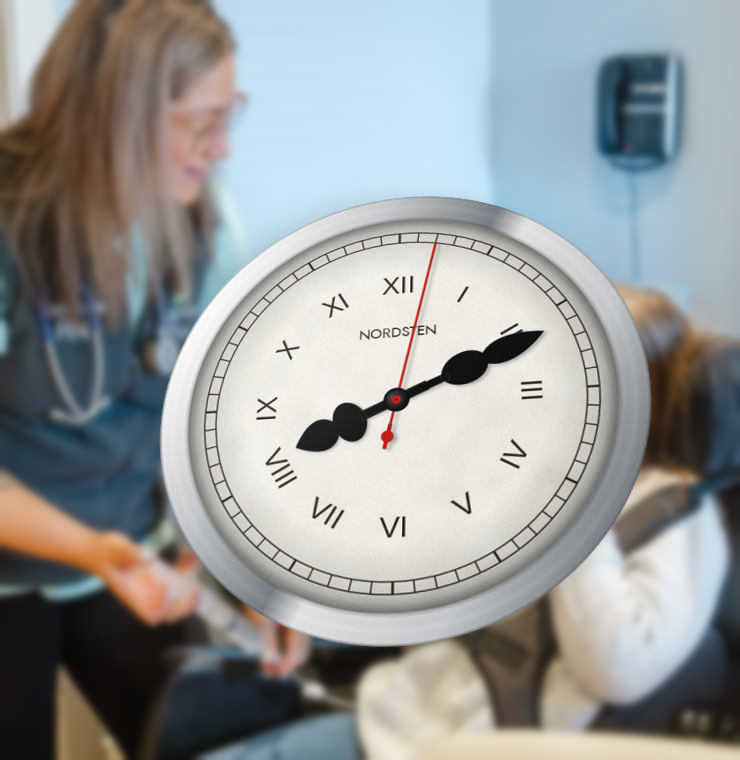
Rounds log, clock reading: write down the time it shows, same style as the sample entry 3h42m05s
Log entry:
8h11m02s
